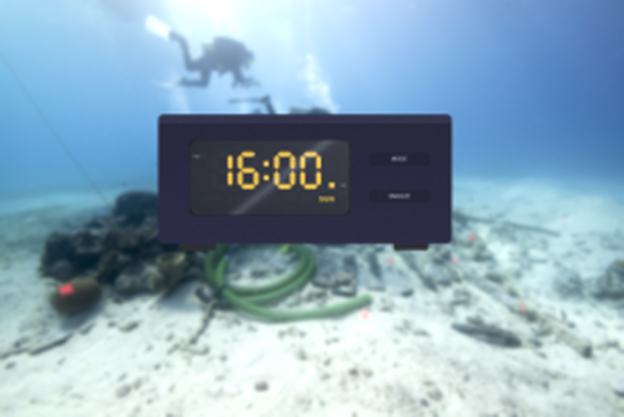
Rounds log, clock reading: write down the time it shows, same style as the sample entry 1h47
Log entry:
16h00
